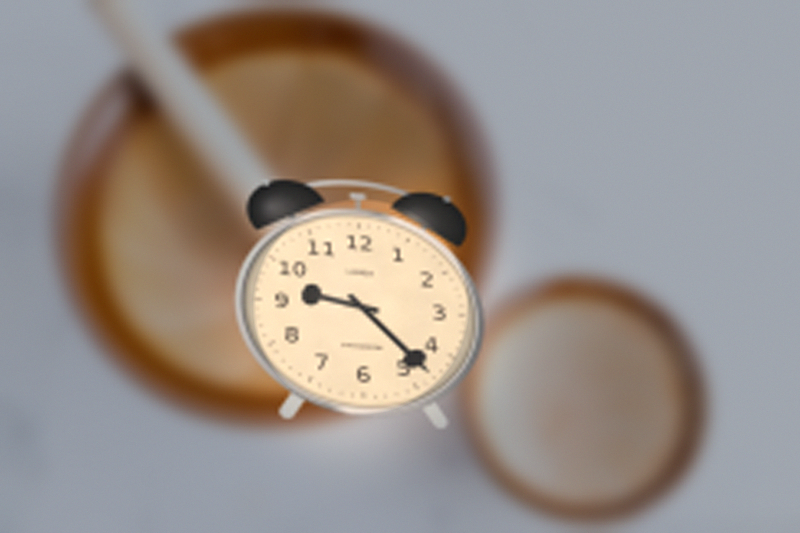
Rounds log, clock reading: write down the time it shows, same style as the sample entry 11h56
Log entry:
9h23
